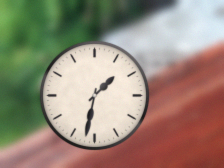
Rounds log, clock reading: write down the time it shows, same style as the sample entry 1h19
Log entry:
1h32
